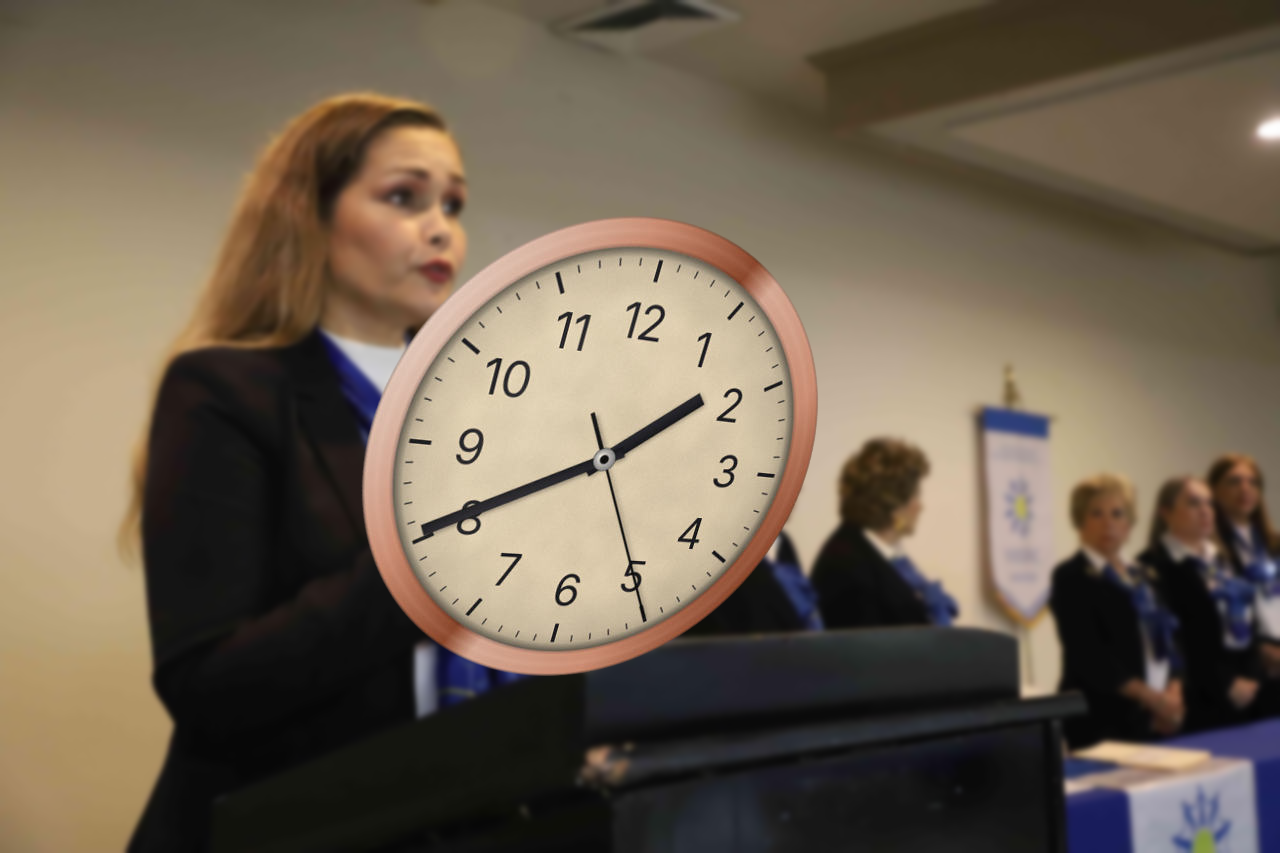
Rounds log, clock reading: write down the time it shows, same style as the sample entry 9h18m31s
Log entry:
1h40m25s
